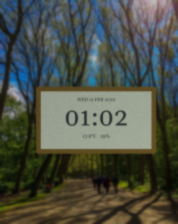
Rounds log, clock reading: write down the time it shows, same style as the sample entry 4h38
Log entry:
1h02
